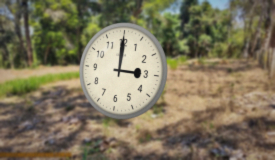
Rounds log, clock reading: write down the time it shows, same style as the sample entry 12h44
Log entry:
3h00
